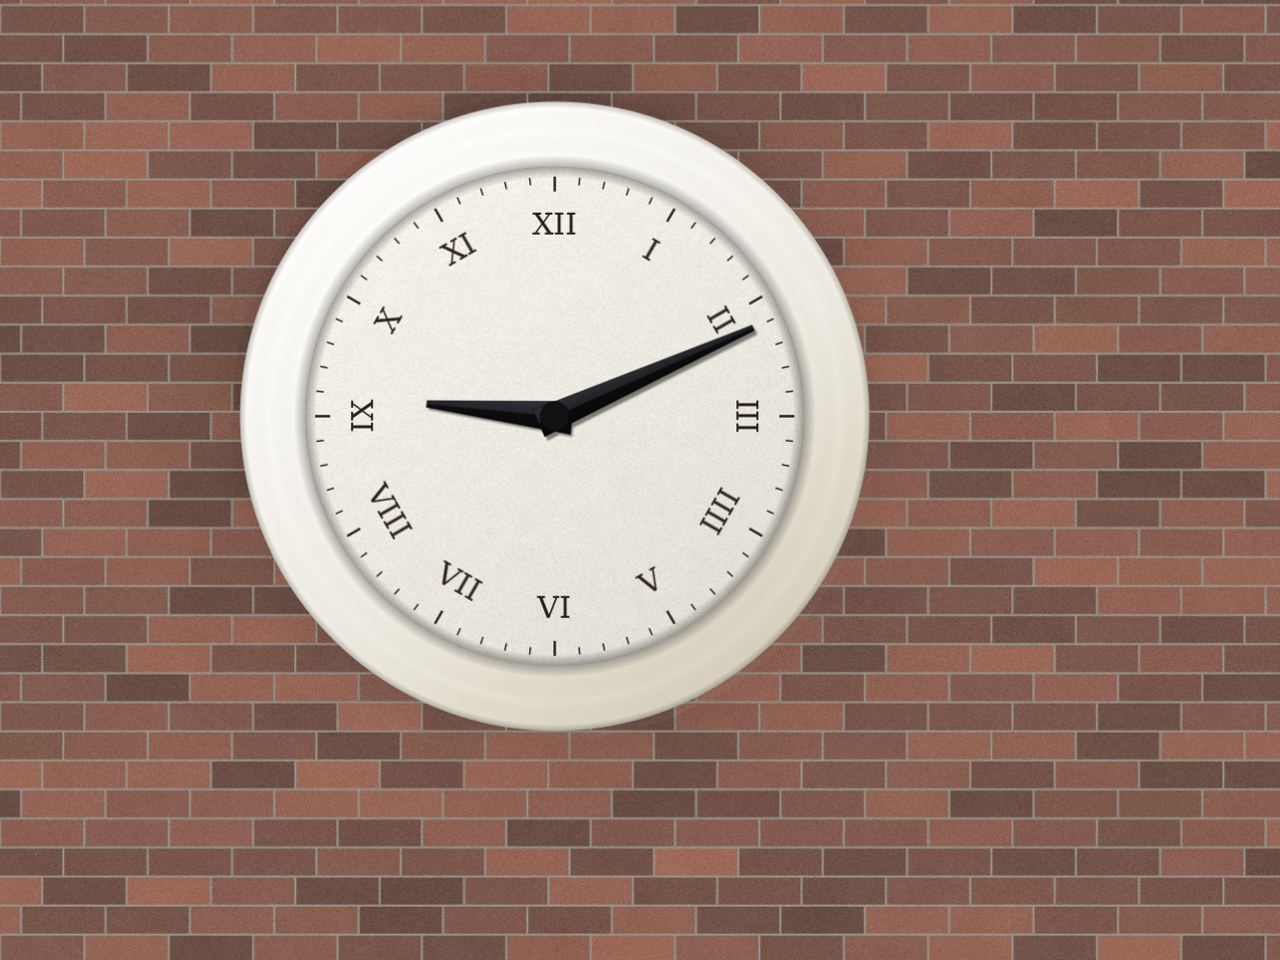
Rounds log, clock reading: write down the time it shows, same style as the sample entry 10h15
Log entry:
9h11
